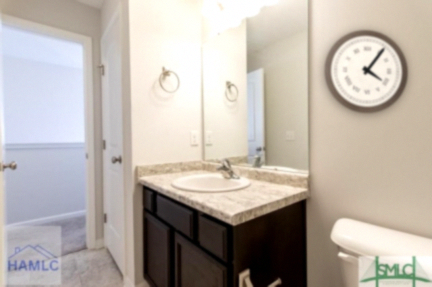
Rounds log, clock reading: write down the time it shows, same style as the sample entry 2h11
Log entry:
4h06
